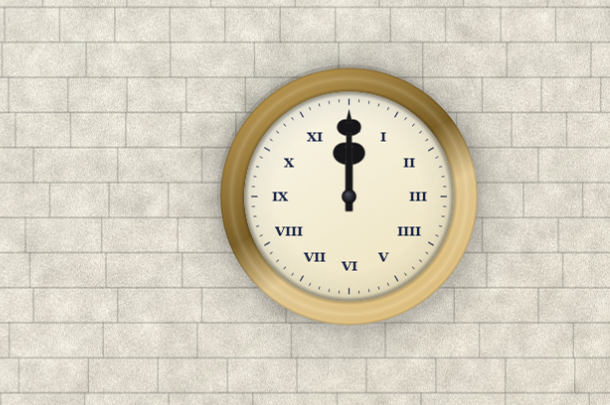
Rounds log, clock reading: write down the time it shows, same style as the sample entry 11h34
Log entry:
12h00
